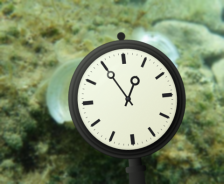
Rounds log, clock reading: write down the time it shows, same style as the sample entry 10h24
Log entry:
12h55
